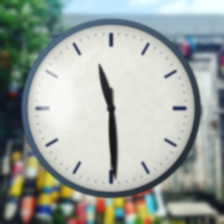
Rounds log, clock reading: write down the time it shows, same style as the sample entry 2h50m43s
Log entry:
11h29m30s
